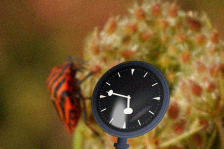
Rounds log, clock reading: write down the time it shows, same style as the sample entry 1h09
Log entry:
5h47
